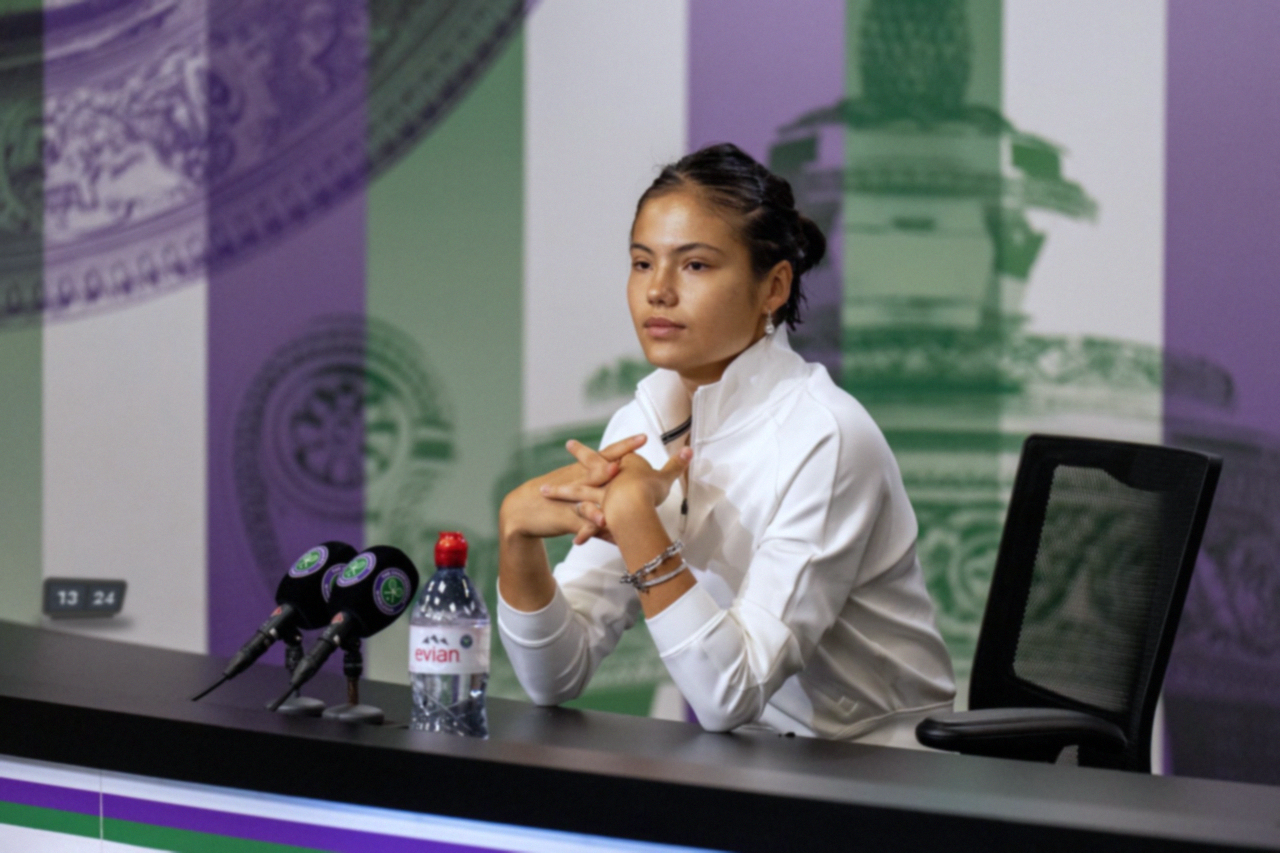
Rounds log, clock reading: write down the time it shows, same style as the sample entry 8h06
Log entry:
13h24
